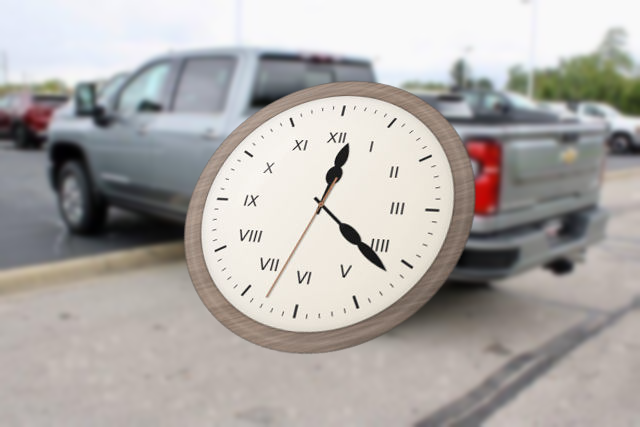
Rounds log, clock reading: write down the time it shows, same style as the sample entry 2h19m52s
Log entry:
12h21m33s
